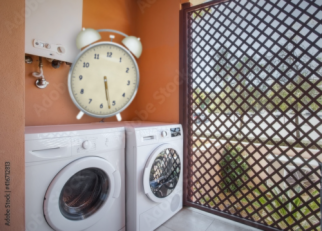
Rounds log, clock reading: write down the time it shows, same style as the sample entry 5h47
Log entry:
5h27
